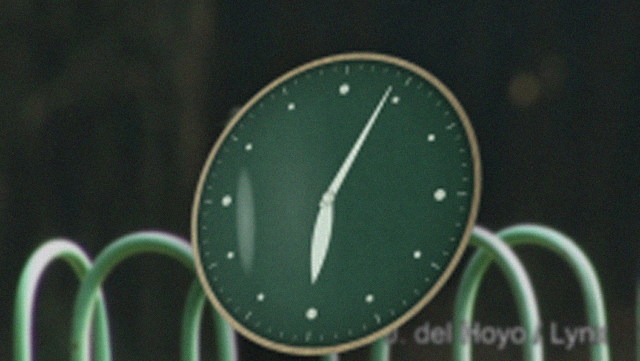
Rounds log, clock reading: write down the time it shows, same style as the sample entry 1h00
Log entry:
6h04
